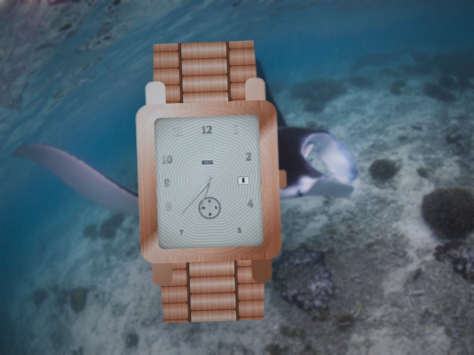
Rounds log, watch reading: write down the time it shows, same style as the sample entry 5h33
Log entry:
6h37
